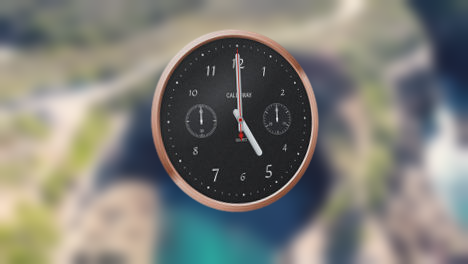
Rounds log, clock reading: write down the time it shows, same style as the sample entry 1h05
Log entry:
5h00
